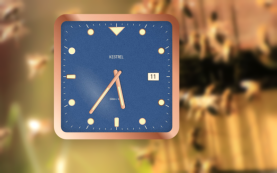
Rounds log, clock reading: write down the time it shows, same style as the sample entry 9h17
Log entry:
5h36
